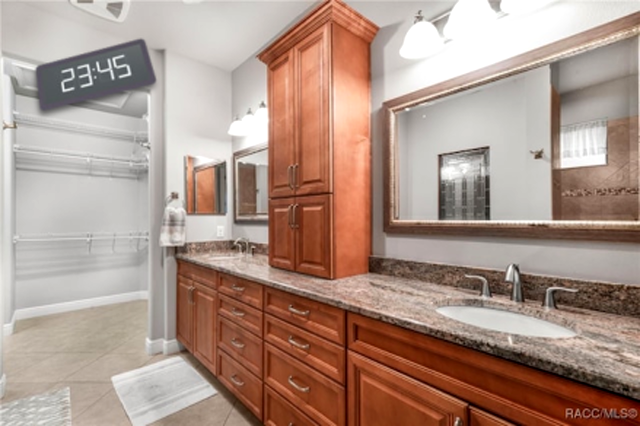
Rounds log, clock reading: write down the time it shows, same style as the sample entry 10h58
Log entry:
23h45
